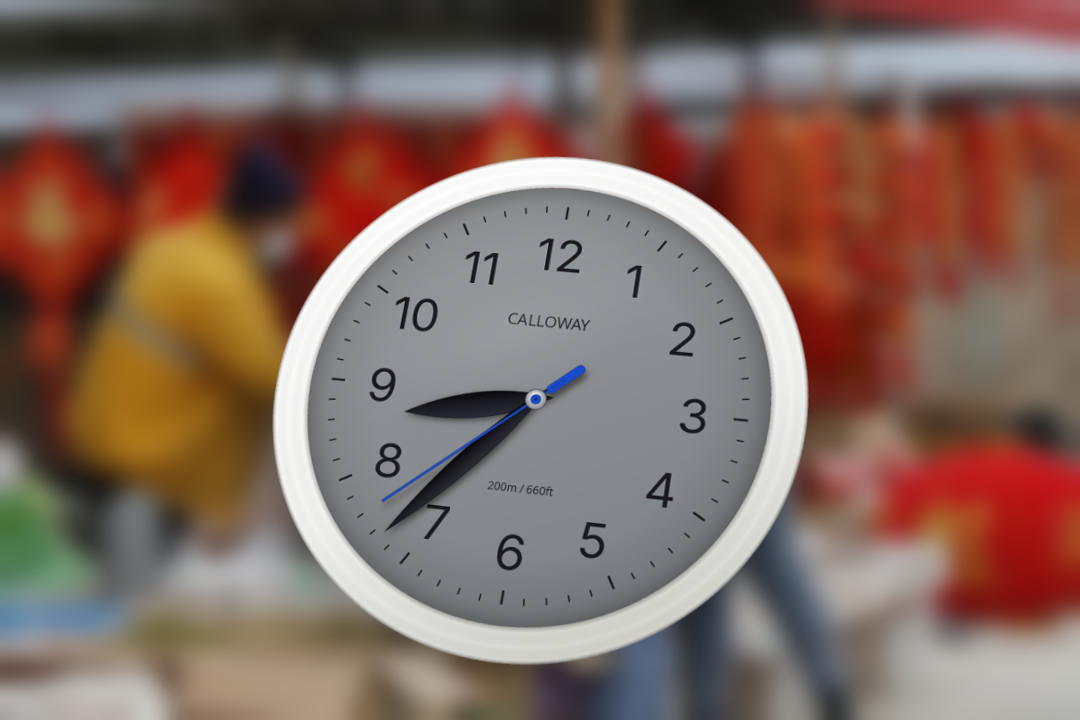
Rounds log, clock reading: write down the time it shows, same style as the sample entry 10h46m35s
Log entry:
8h36m38s
